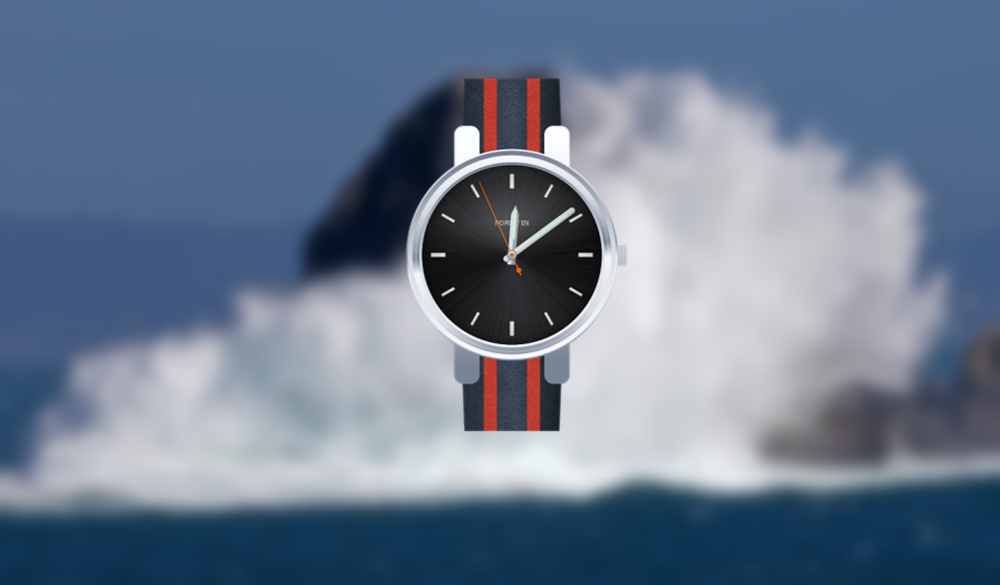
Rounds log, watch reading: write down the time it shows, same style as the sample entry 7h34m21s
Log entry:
12h08m56s
